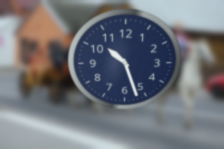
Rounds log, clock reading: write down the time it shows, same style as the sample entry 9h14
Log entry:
10h27
